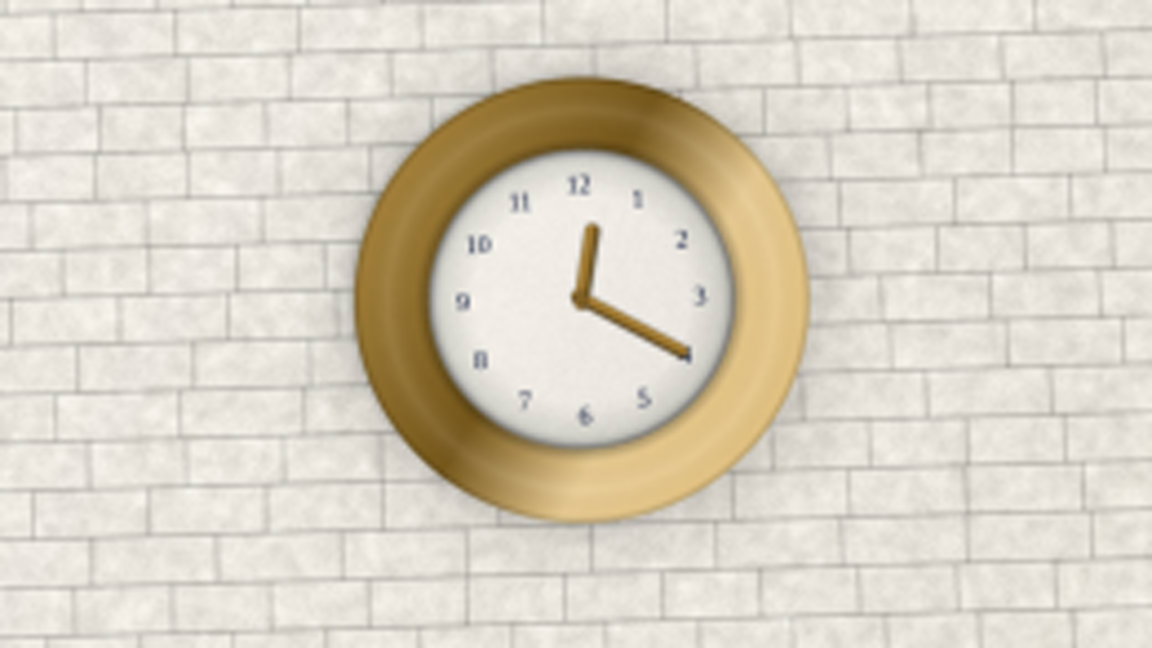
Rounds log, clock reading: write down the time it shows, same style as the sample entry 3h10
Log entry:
12h20
